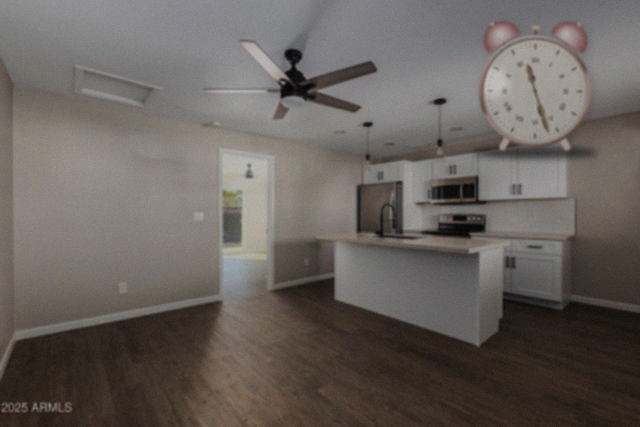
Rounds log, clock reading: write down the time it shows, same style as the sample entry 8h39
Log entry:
11h27
